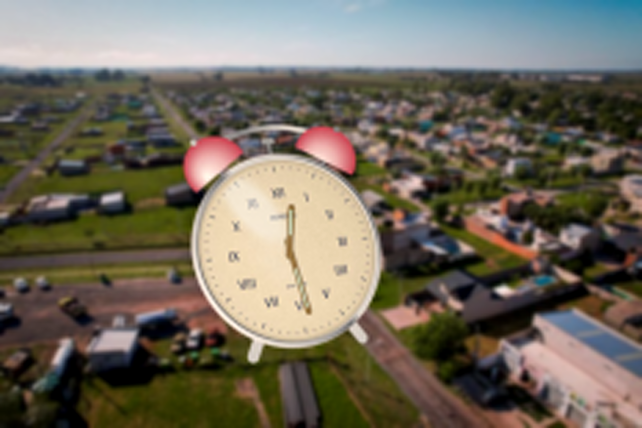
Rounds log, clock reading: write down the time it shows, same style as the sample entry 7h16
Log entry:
12h29
